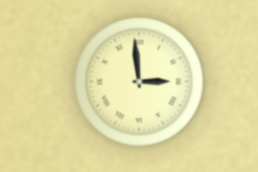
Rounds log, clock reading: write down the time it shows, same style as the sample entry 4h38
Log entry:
2h59
